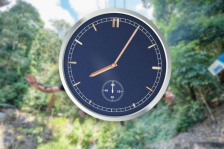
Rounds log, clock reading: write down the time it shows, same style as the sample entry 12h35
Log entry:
8h05
